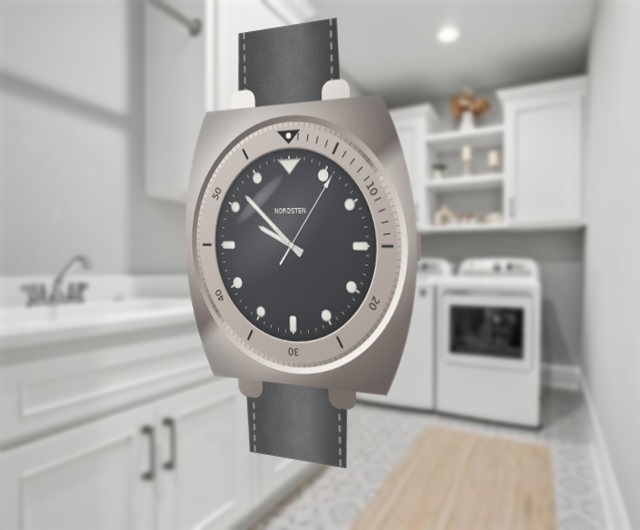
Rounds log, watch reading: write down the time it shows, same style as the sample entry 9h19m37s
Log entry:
9h52m06s
